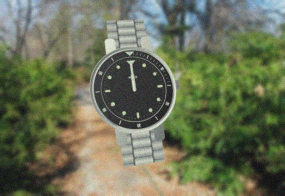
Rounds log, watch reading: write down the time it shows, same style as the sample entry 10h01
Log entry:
12h00
